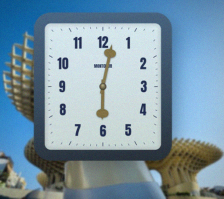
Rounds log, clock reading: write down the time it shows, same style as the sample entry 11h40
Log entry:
6h02
